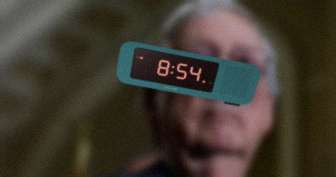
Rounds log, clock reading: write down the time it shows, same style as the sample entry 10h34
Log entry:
8h54
